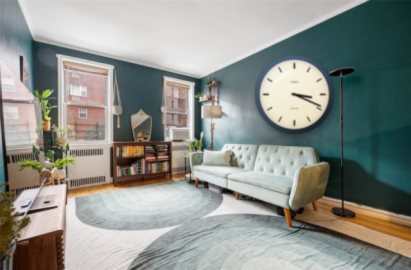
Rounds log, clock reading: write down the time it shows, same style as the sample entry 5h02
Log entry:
3h19
